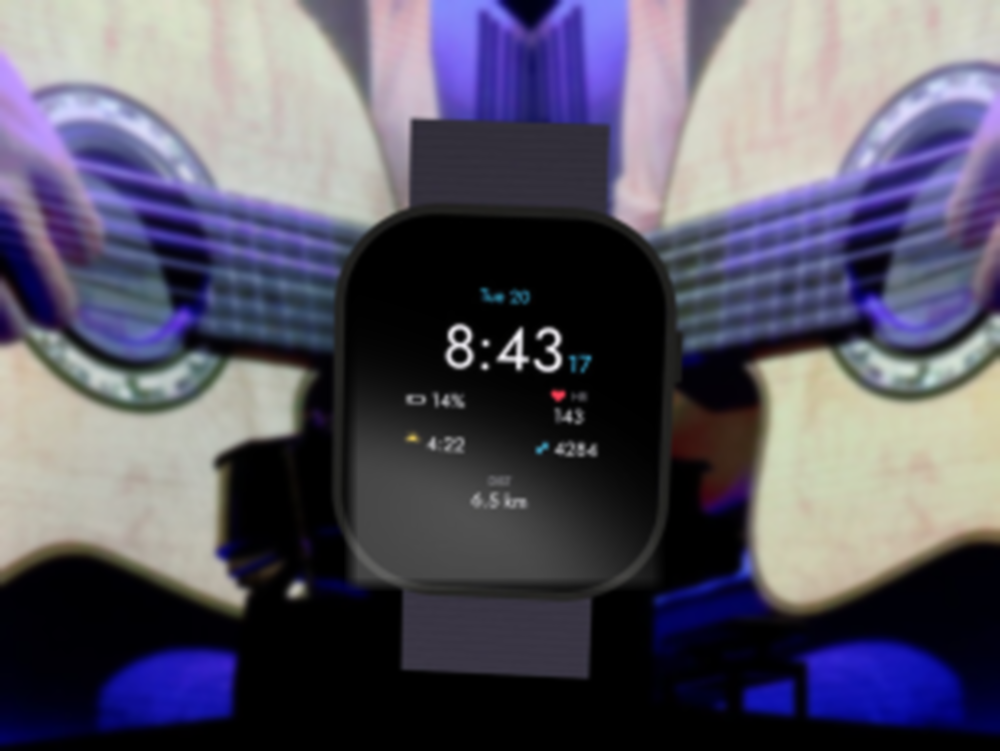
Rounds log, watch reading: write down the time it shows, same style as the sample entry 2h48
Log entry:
8h43
